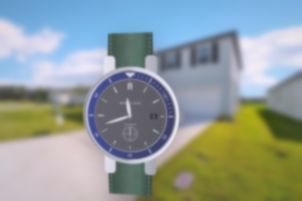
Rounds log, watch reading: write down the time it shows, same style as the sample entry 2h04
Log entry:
11h42
